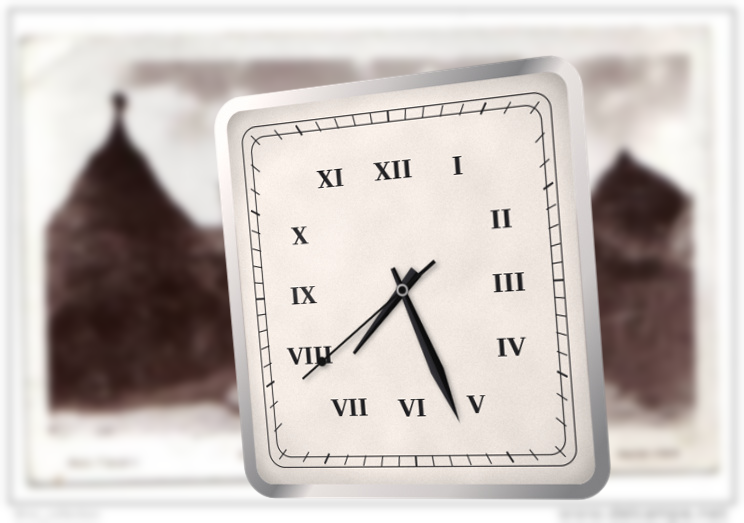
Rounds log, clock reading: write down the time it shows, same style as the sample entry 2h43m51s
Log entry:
7h26m39s
